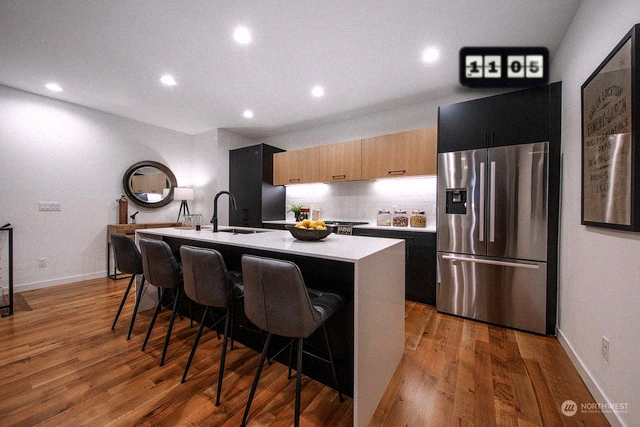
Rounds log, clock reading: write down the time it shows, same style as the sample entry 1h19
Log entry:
11h05
